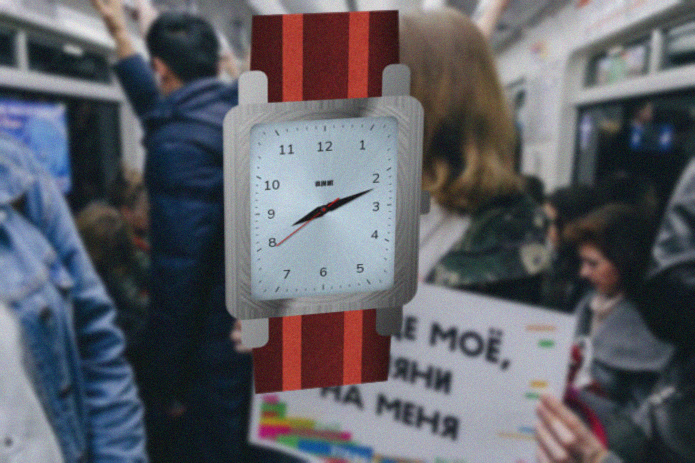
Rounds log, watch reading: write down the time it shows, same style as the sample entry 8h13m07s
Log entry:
8h11m39s
